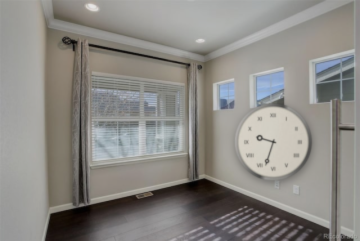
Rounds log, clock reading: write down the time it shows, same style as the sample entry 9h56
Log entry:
9h33
